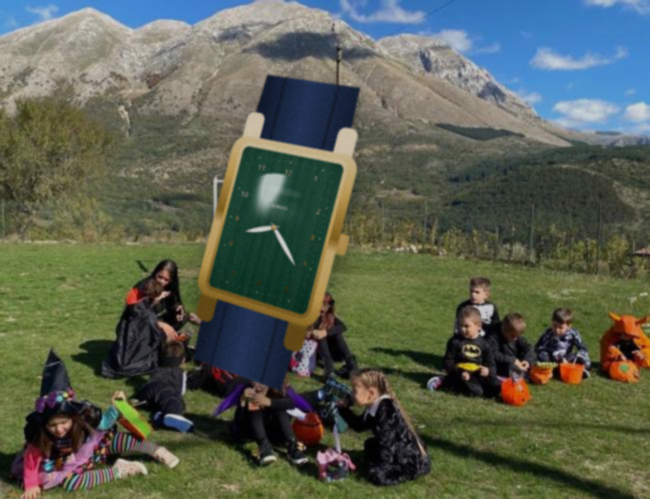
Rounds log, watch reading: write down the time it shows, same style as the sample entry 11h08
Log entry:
8h22
